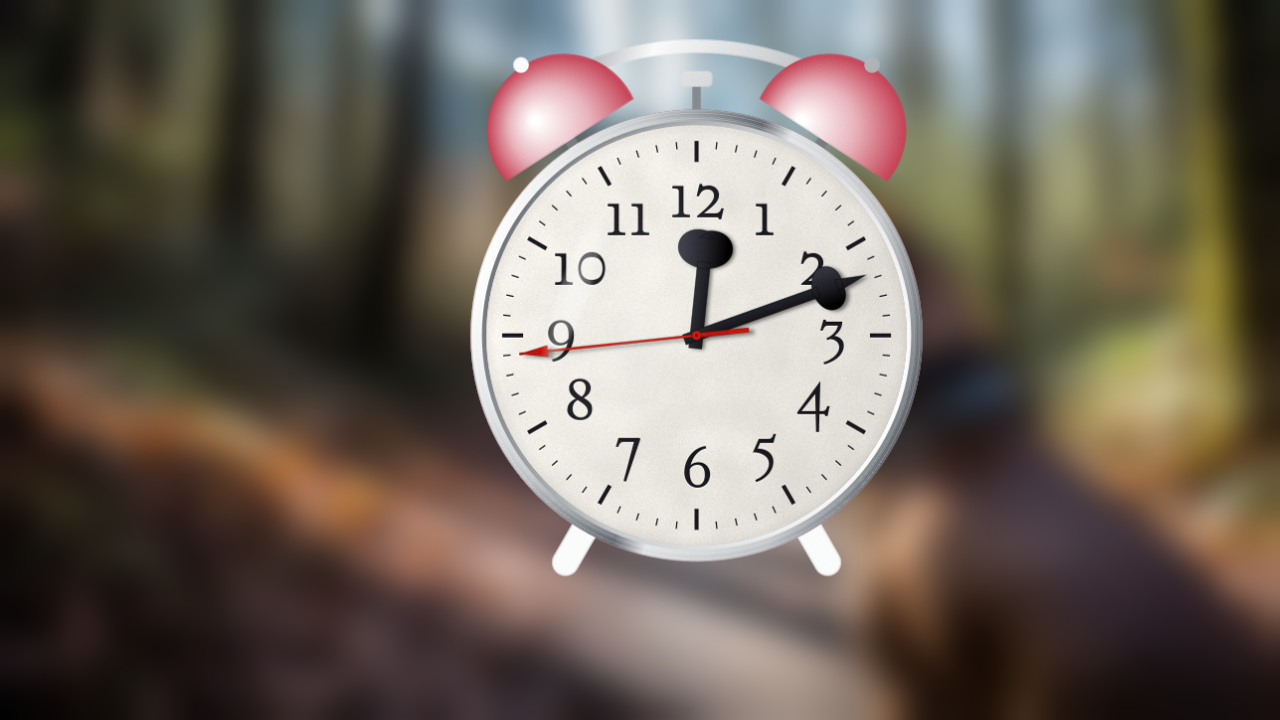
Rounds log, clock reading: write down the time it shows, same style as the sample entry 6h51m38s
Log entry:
12h11m44s
